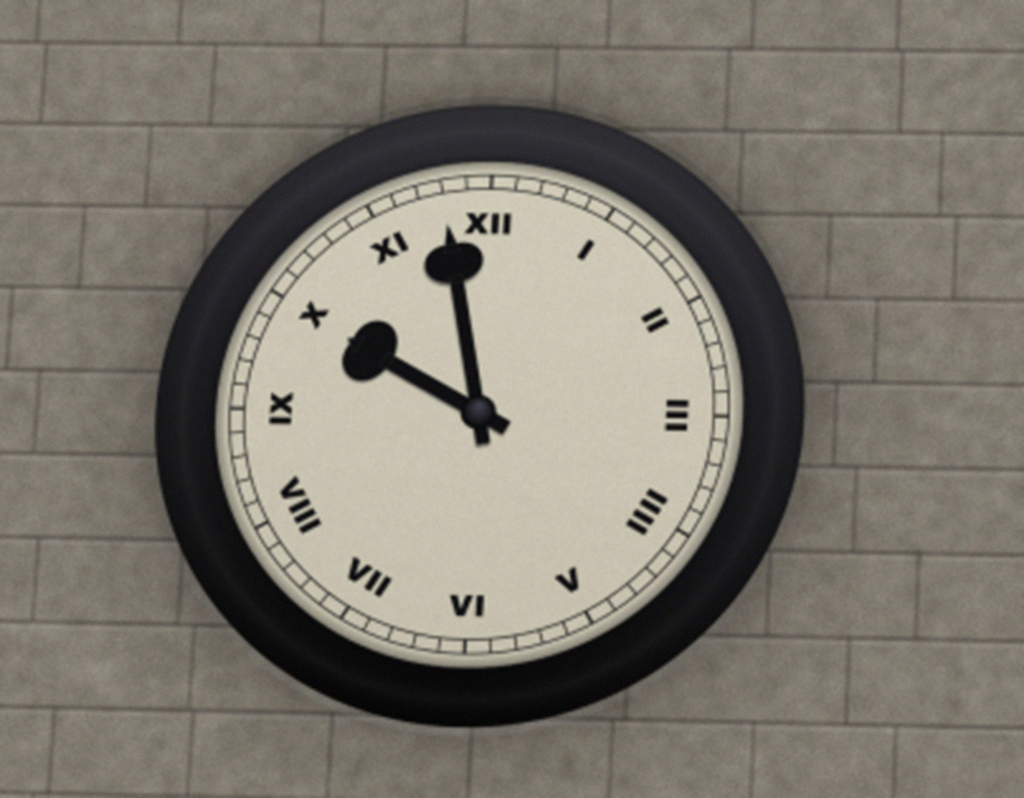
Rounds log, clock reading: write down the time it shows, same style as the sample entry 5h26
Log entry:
9h58
